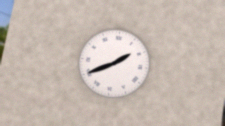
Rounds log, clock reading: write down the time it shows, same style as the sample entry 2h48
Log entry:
1h40
